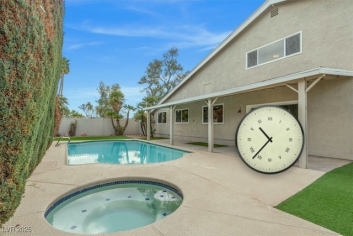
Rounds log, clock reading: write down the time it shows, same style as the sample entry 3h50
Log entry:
10h37
